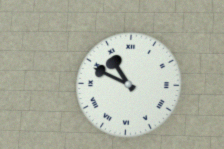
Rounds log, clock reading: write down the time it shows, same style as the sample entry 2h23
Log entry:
10h49
